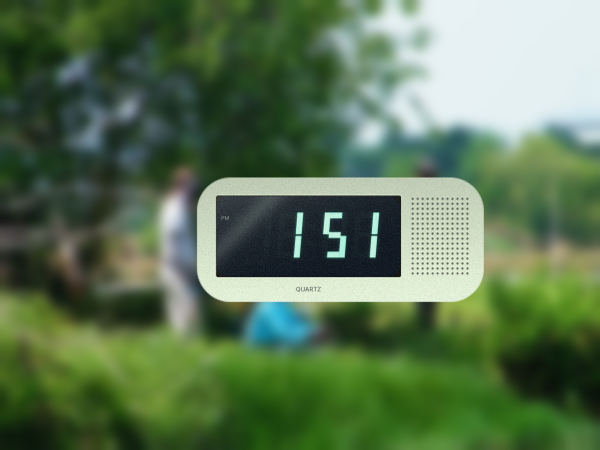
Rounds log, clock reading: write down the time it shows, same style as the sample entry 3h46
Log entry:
1h51
